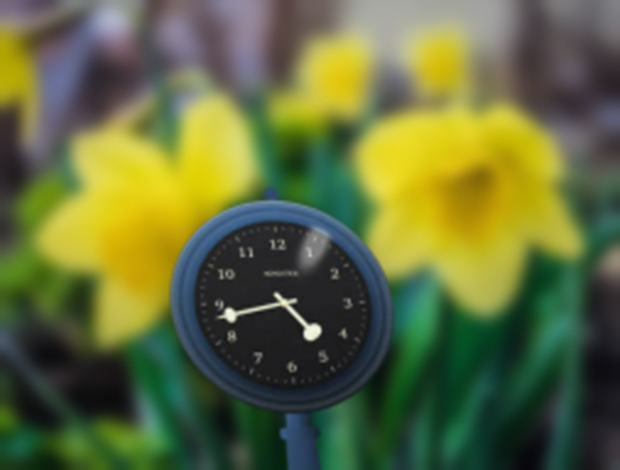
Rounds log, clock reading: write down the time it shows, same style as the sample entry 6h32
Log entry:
4h43
